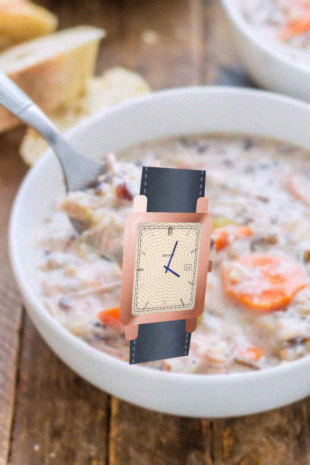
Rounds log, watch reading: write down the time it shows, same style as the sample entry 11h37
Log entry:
4h03
